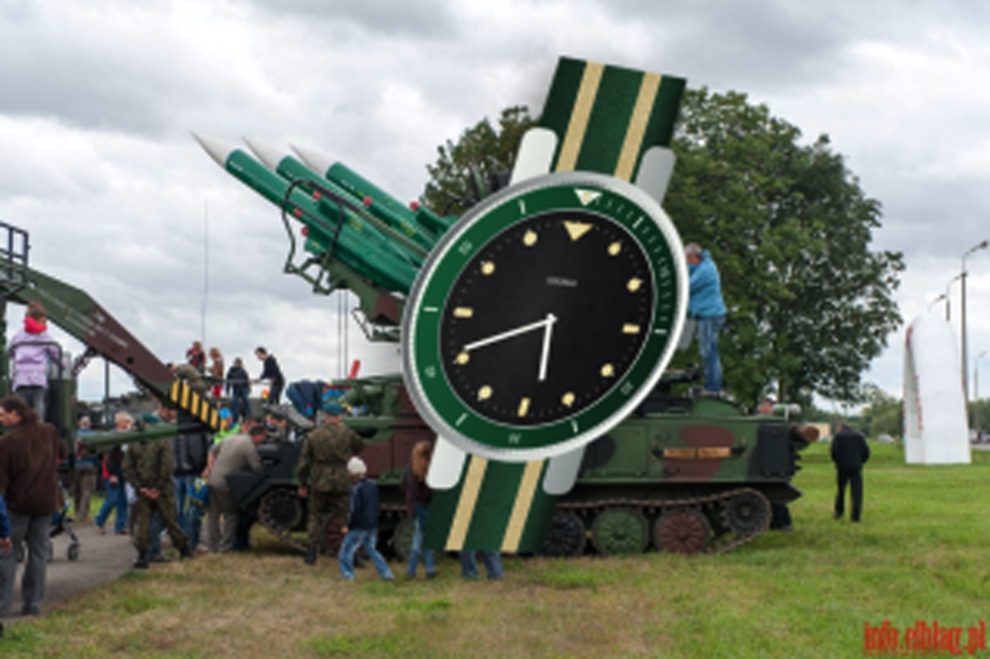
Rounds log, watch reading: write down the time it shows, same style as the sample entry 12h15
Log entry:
5h41
